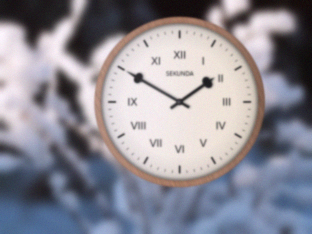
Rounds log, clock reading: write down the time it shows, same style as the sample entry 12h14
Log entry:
1h50
